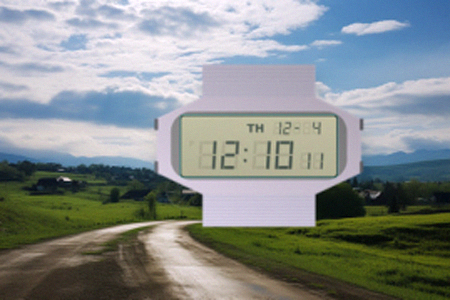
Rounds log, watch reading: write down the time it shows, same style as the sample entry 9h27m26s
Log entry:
12h10m11s
